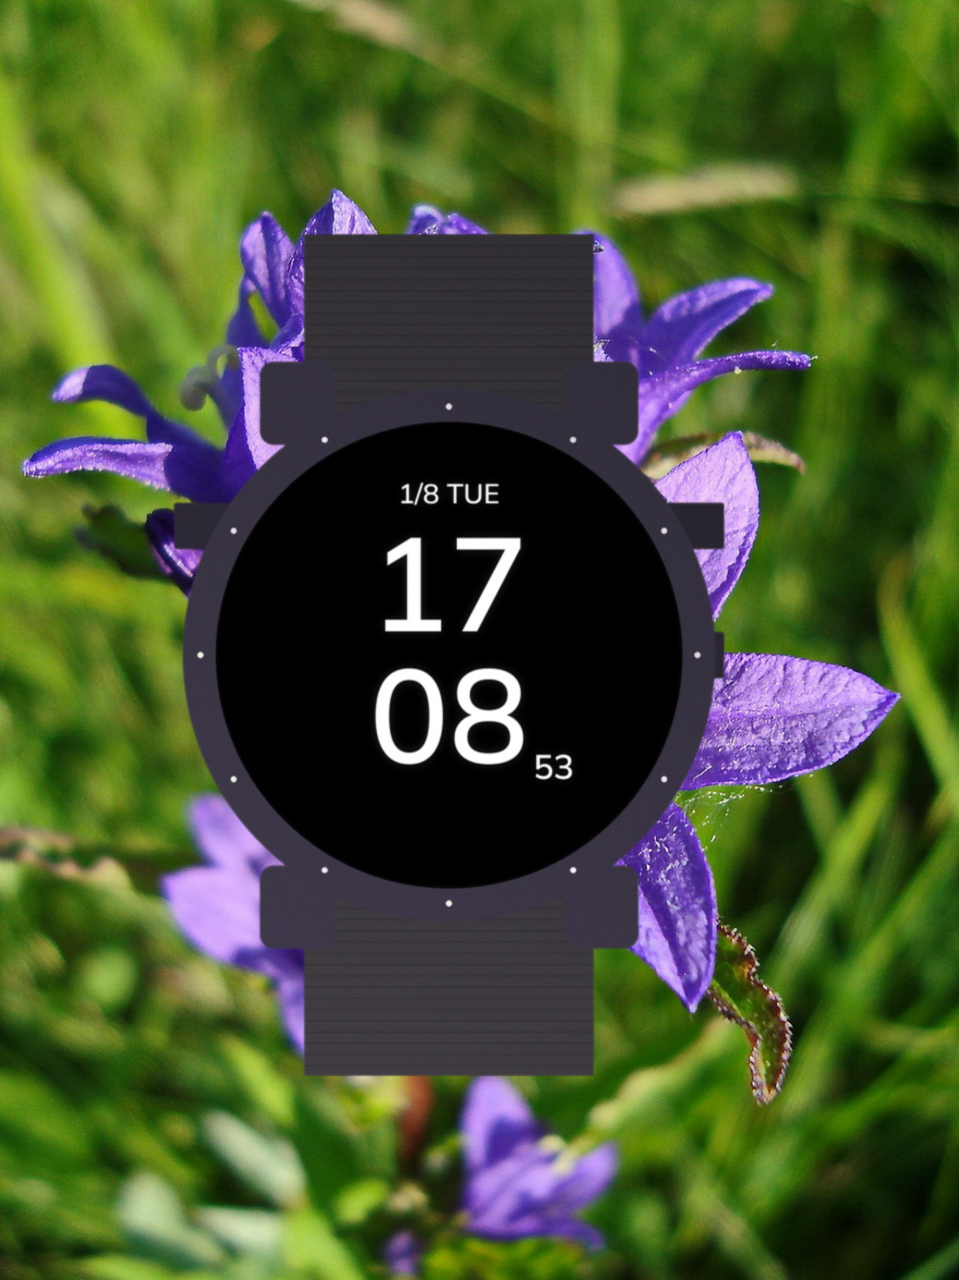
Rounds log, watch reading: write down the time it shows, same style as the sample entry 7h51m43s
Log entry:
17h08m53s
